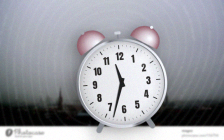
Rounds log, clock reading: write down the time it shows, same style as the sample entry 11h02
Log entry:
11h33
